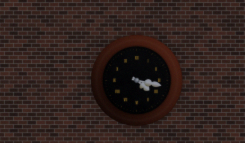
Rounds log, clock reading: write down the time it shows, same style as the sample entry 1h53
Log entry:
4h17
